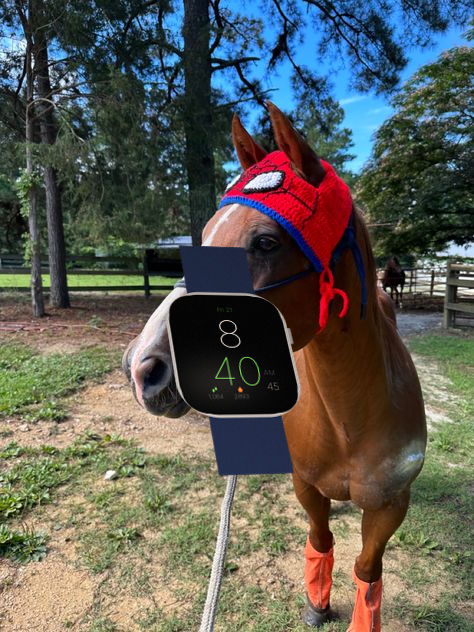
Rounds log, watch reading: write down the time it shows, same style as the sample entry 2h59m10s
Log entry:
8h40m45s
